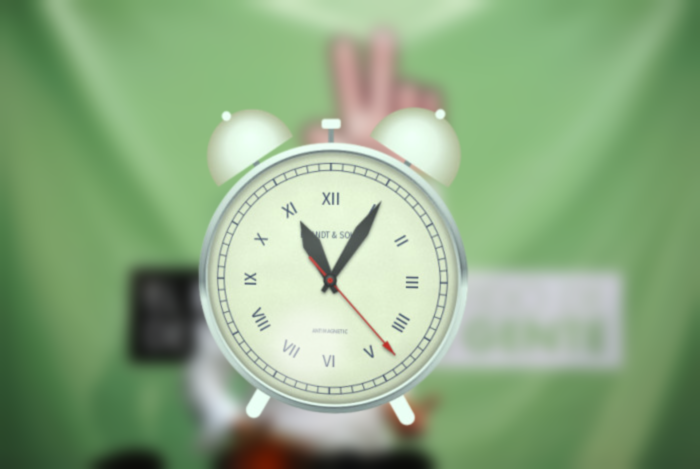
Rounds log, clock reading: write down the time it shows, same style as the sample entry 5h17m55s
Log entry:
11h05m23s
